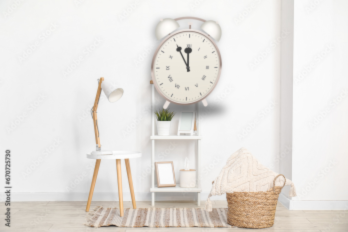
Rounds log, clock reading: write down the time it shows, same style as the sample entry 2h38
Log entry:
11h55
